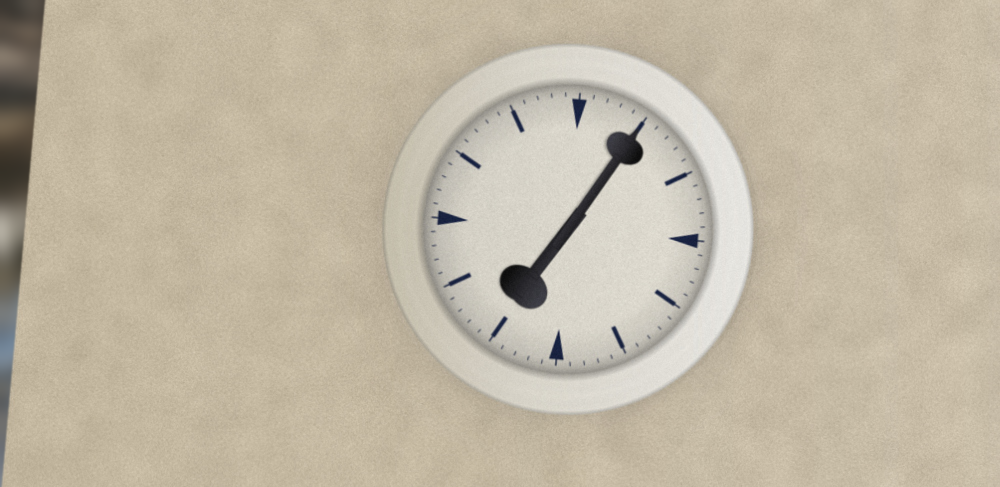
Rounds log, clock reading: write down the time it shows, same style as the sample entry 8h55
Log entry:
7h05
